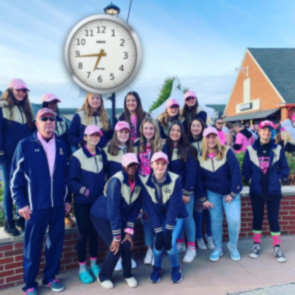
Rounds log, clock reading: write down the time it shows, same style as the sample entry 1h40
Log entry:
6h44
